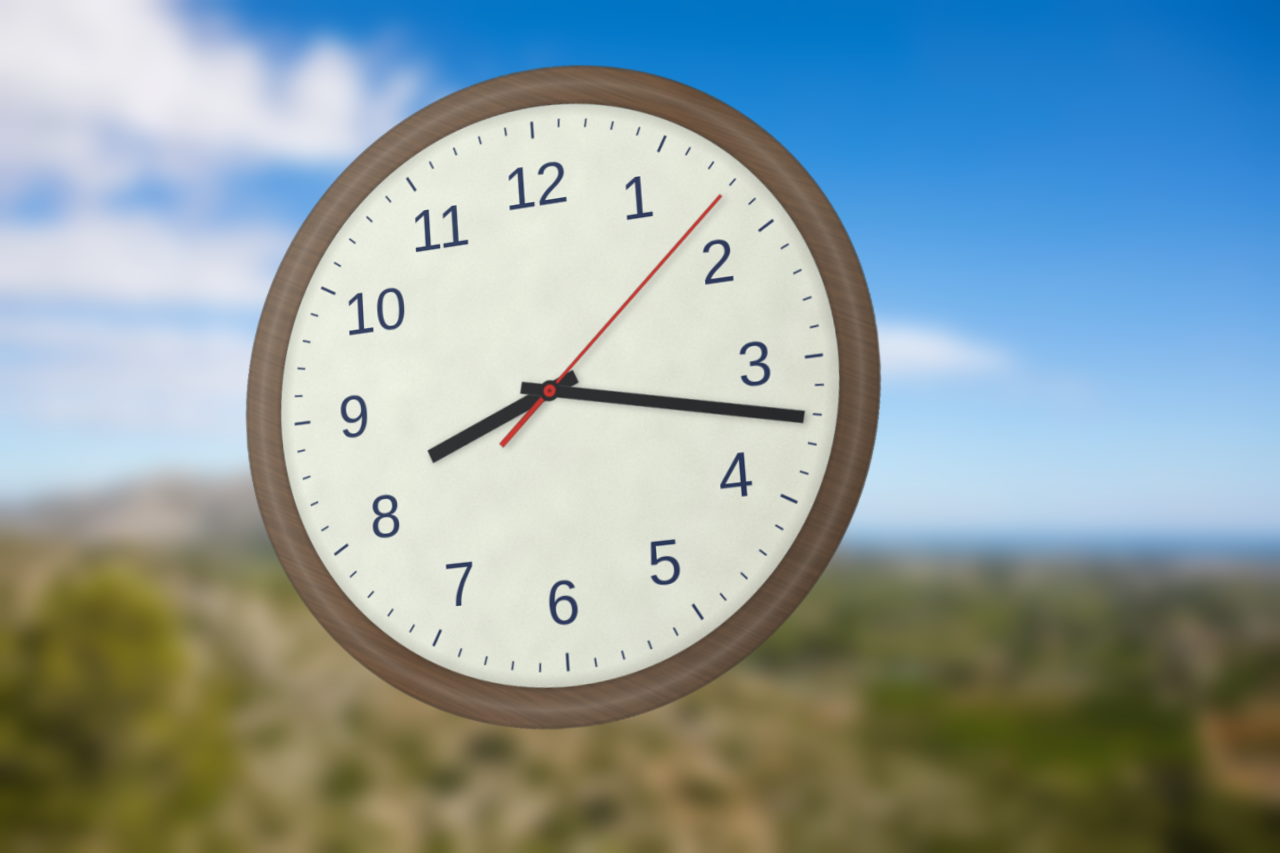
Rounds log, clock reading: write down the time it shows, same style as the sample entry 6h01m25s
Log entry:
8h17m08s
